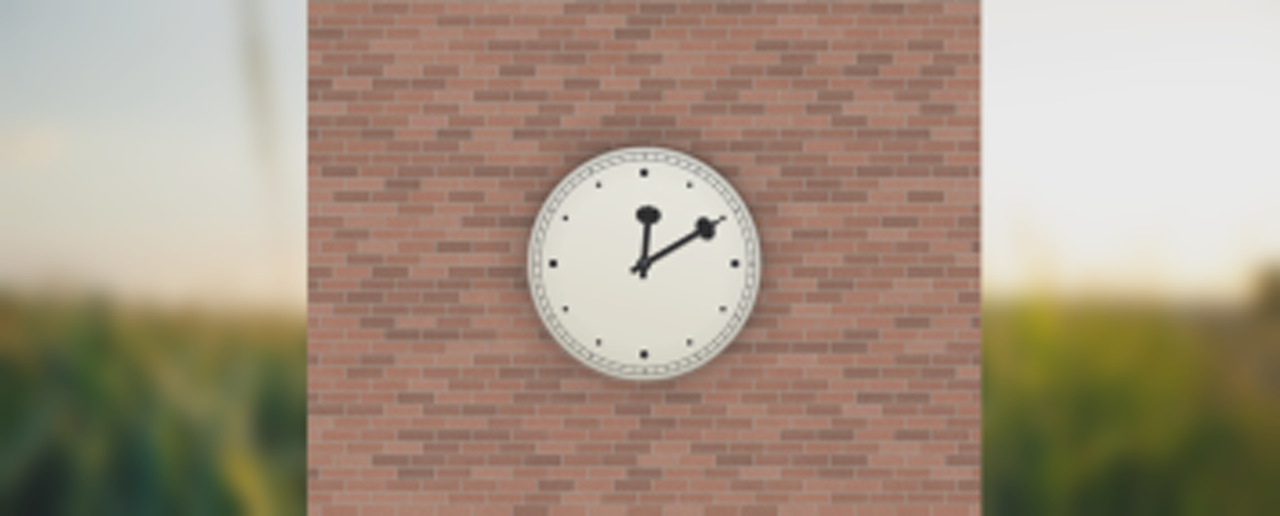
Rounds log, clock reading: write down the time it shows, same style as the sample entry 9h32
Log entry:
12h10
